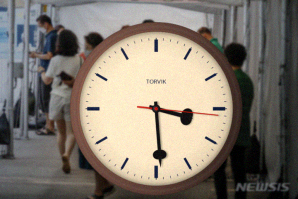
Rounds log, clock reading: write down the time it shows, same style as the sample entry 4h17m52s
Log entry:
3h29m16s
